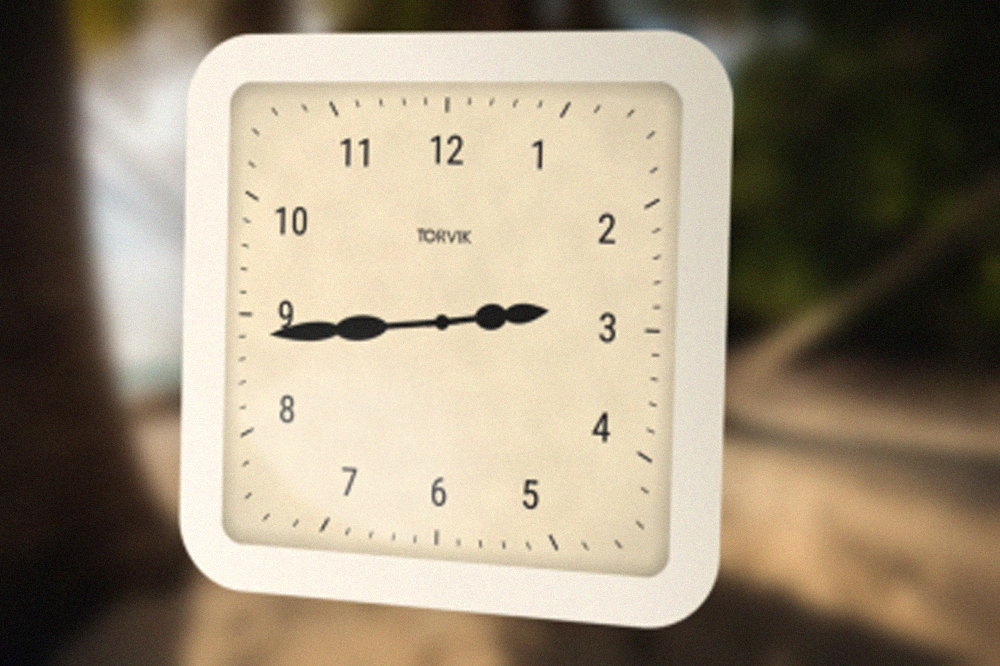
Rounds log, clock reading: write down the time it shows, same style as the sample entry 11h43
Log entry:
2h44
